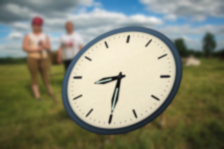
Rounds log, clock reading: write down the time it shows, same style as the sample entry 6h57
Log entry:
8h30
